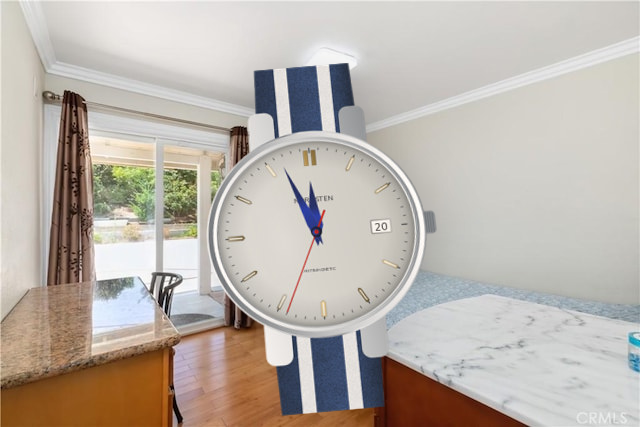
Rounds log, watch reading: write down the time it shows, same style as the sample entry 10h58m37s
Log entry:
11h56m34s
